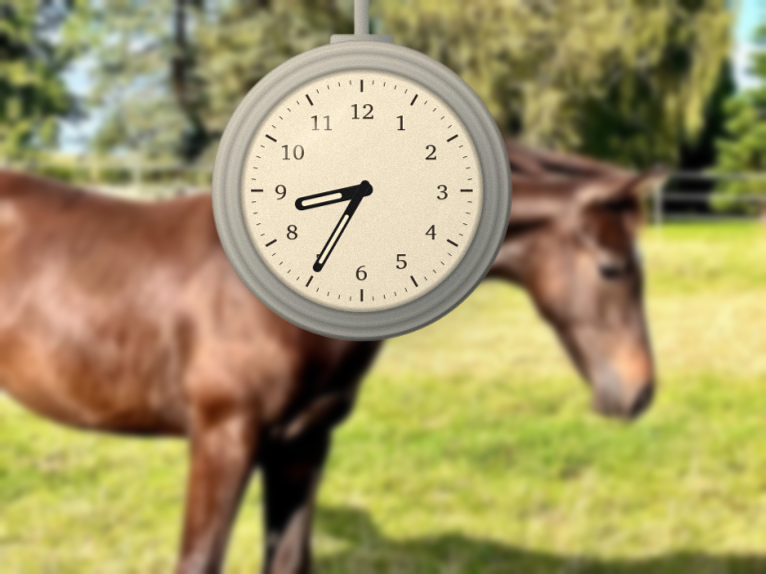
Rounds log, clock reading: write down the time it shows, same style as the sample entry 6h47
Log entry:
8h35
